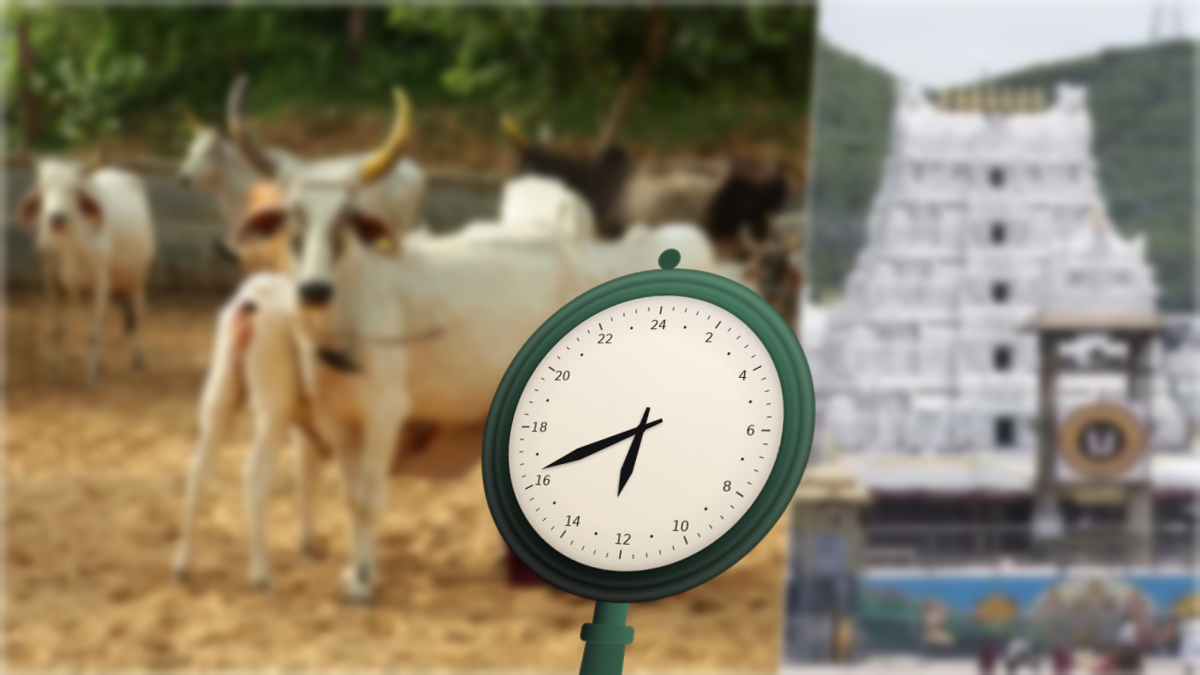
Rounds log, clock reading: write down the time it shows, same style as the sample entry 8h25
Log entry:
12h41
